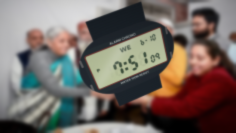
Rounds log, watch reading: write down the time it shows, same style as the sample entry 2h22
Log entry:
7h51
